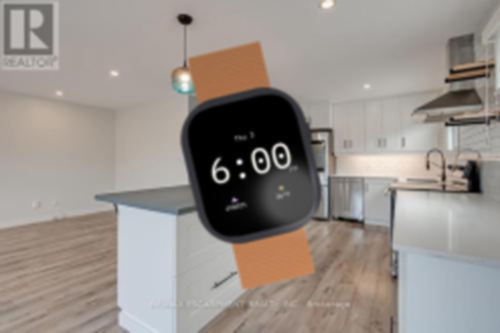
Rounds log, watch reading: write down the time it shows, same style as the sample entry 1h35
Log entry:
6h00
